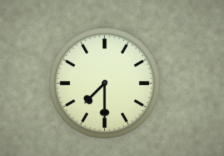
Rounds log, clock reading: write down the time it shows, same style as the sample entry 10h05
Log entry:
7h30
